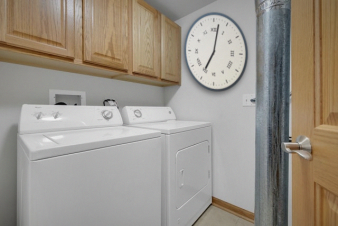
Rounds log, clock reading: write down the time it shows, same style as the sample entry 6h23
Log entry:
7h02
